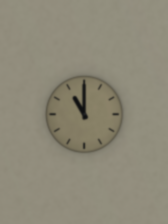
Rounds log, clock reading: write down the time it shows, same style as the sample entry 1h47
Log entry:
11h00
